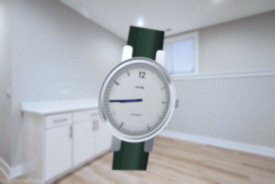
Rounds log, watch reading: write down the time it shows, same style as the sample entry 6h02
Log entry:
8h44
